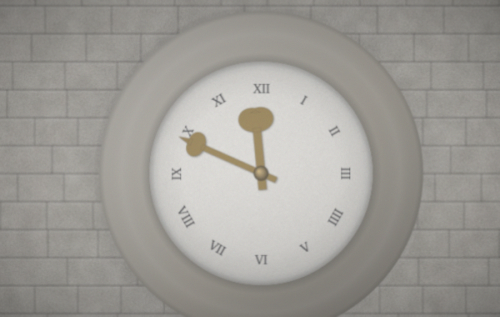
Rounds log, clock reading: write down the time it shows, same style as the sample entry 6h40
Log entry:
11h49
